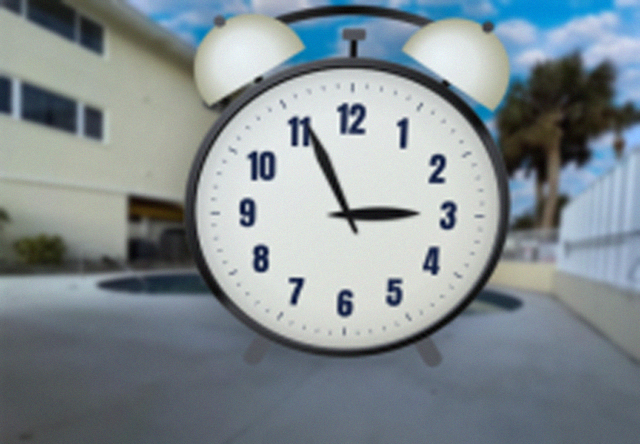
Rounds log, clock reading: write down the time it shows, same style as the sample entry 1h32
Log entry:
2h56
